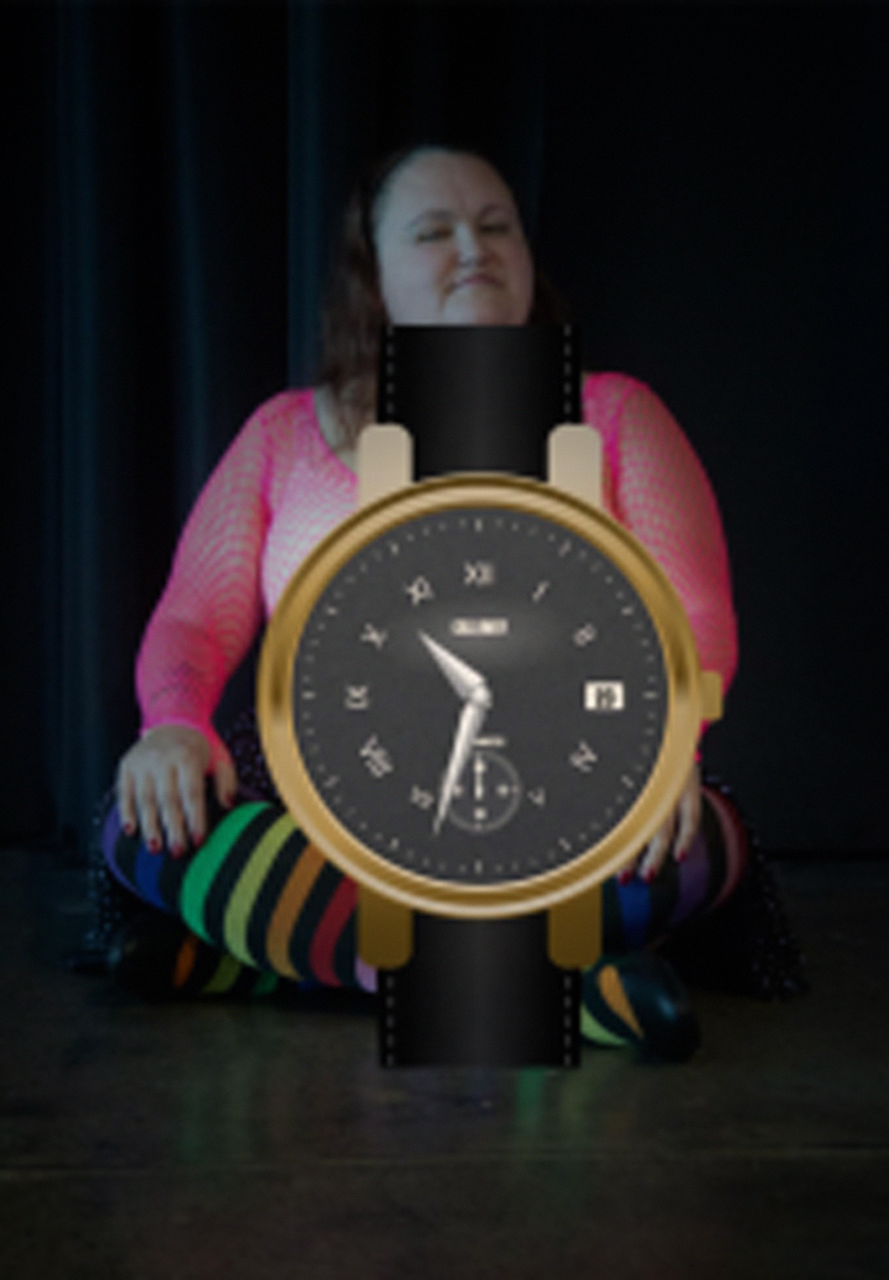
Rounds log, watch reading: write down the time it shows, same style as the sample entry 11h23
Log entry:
10h33
